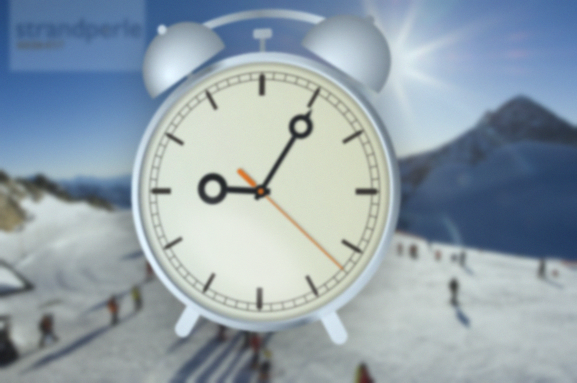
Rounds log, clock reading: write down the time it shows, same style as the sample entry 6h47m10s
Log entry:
9h05m22s
